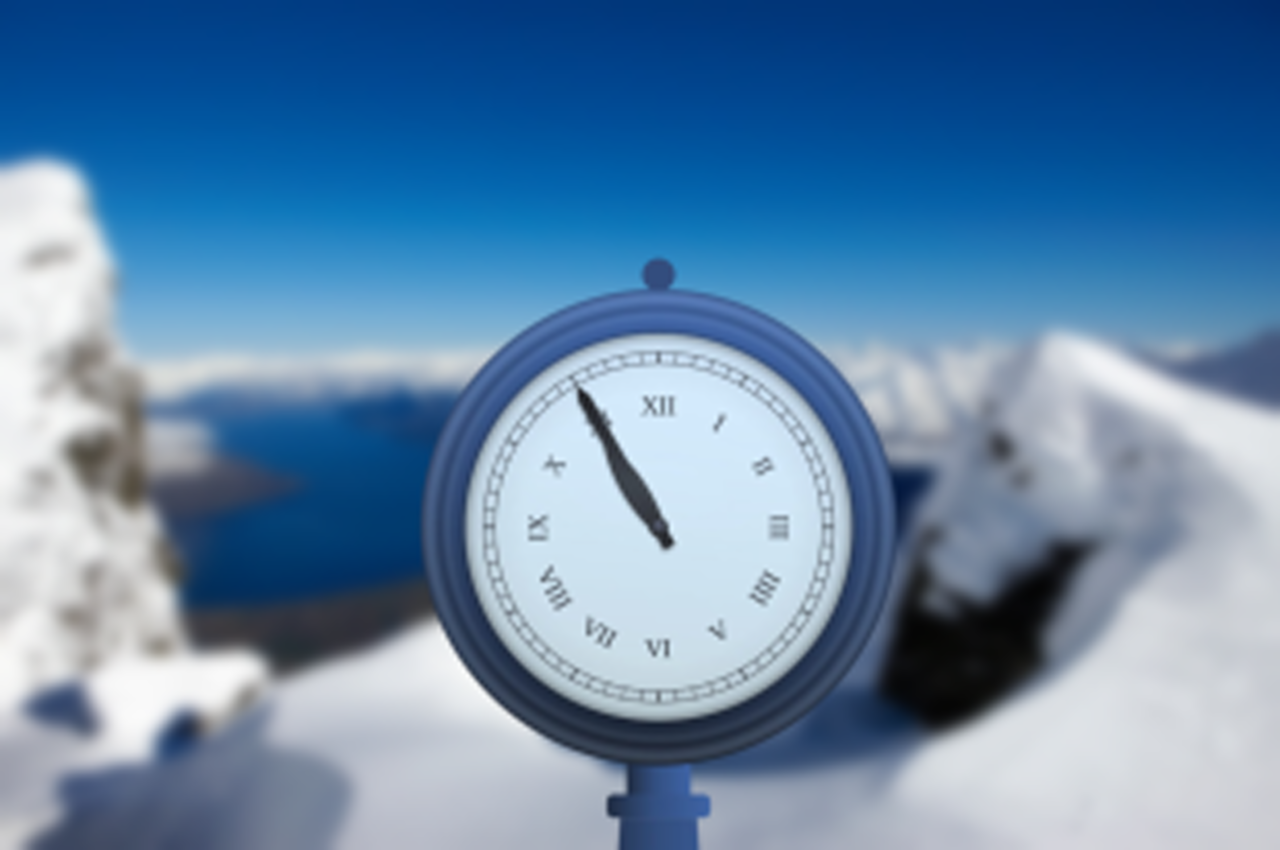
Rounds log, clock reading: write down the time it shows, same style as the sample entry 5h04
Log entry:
10h55
